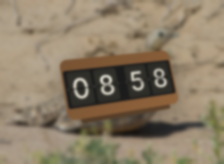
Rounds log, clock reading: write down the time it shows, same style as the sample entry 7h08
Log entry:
8h58
